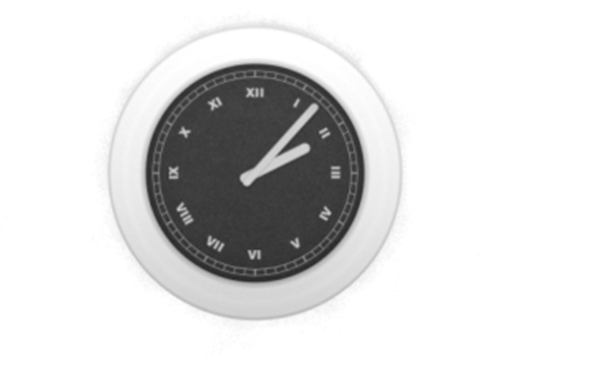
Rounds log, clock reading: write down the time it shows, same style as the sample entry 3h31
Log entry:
2h07
